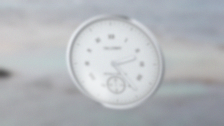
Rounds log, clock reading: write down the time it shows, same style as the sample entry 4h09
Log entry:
2h24
